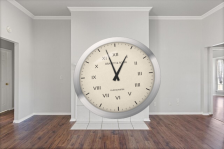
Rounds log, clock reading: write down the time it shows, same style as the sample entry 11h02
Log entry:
12h57
